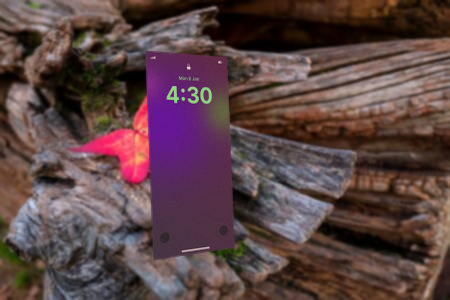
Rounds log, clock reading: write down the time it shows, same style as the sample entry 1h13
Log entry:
4h30
